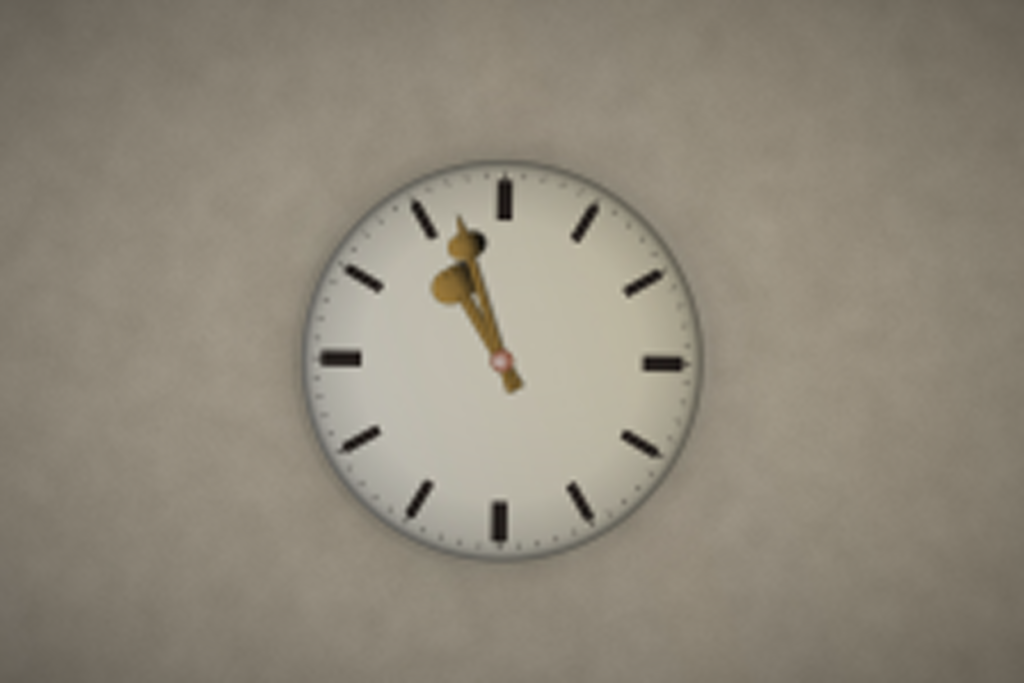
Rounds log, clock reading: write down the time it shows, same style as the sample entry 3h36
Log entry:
10h57
